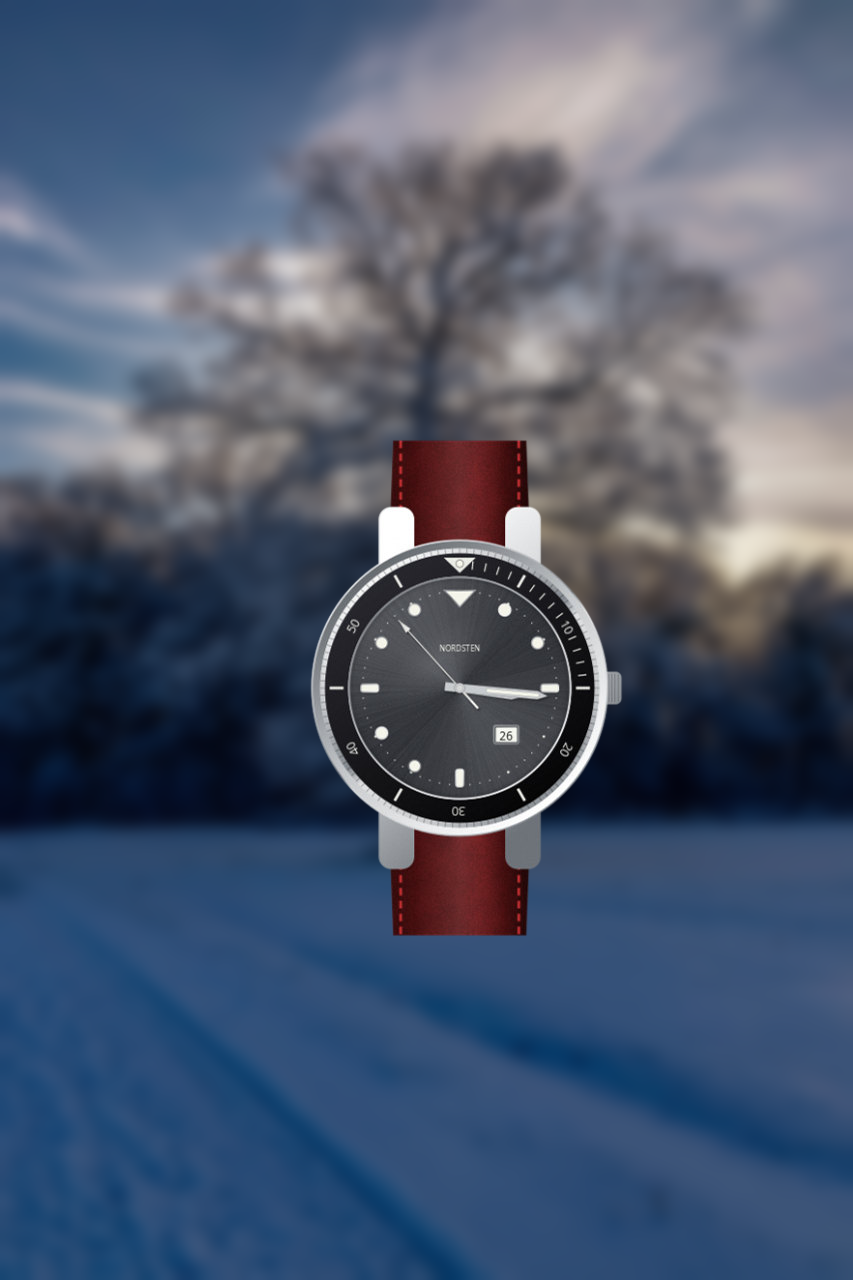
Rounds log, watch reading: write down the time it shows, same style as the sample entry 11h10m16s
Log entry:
3h15m53s
